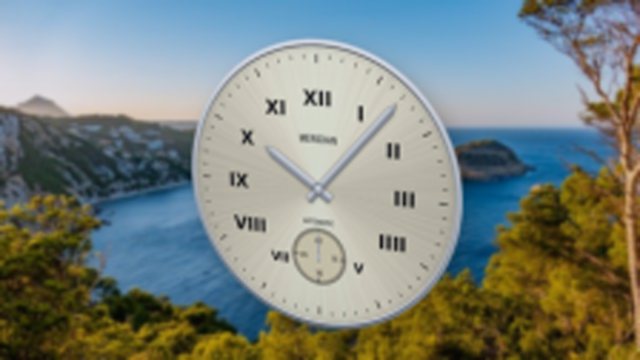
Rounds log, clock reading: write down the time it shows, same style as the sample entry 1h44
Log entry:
10h07
